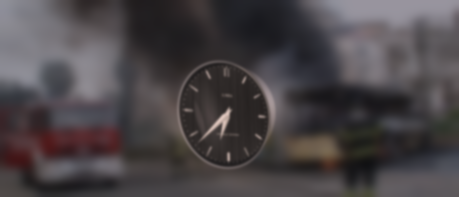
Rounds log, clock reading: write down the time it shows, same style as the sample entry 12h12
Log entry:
6h38
